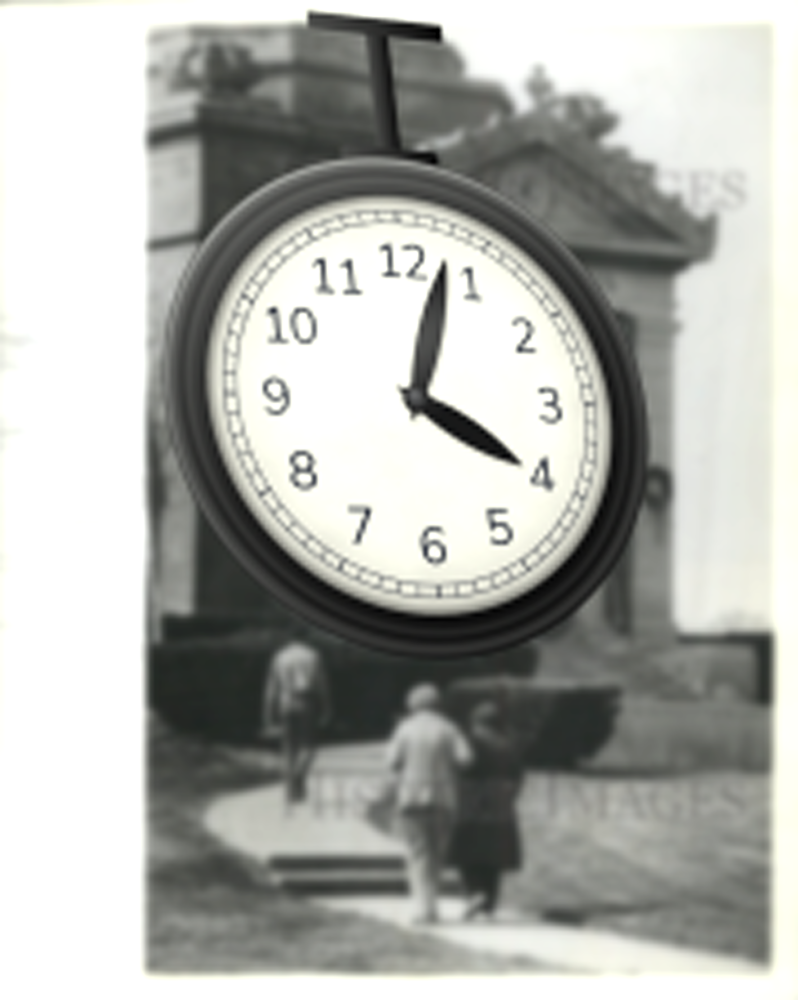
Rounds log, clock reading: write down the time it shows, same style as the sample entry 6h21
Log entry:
4h03
